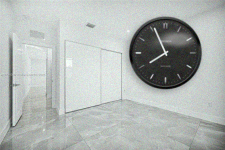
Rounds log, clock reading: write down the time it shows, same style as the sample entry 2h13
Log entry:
7h56
